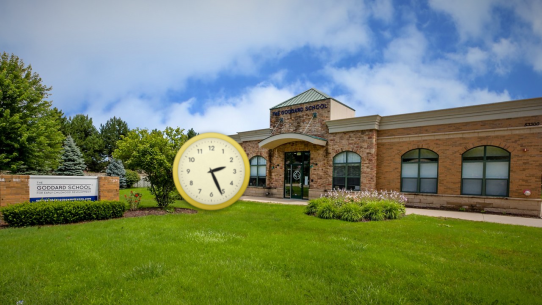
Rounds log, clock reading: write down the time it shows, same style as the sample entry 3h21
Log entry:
2h26
